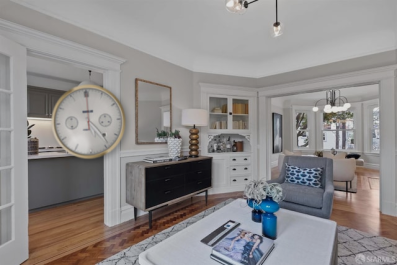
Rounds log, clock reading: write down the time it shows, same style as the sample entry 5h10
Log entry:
5h24
